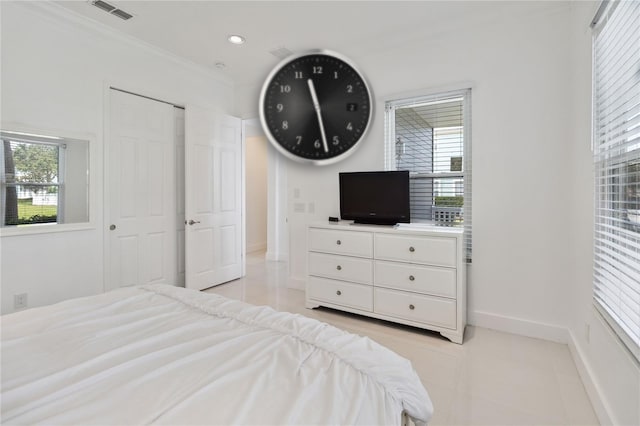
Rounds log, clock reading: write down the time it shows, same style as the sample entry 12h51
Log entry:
11h28
